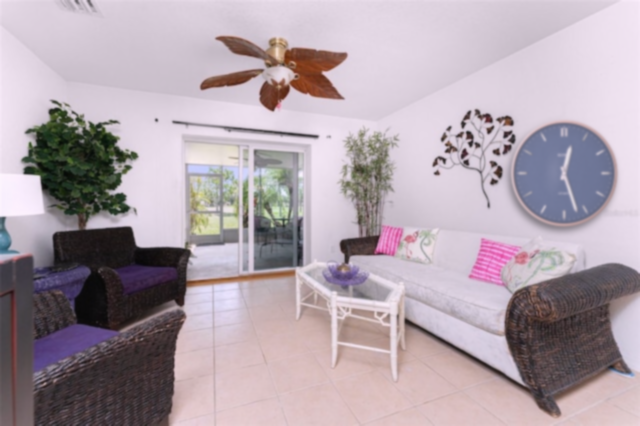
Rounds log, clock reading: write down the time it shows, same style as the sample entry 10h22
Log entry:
12h27
